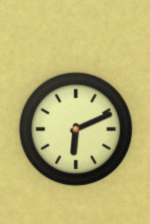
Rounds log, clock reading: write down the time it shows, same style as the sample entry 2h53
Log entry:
6h11
